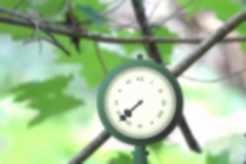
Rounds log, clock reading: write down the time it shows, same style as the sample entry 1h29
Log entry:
7h38
